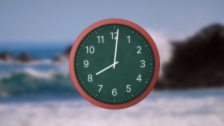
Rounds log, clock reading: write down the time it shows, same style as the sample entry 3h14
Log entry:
8h01
